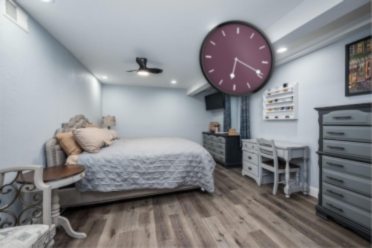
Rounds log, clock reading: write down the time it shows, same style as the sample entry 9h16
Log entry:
6h19
